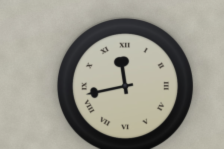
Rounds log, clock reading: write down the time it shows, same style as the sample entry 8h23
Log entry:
11h43
